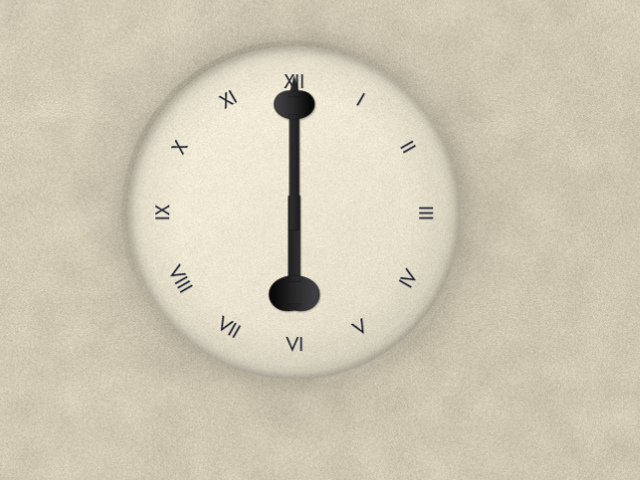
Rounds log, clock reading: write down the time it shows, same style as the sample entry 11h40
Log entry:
6h00
